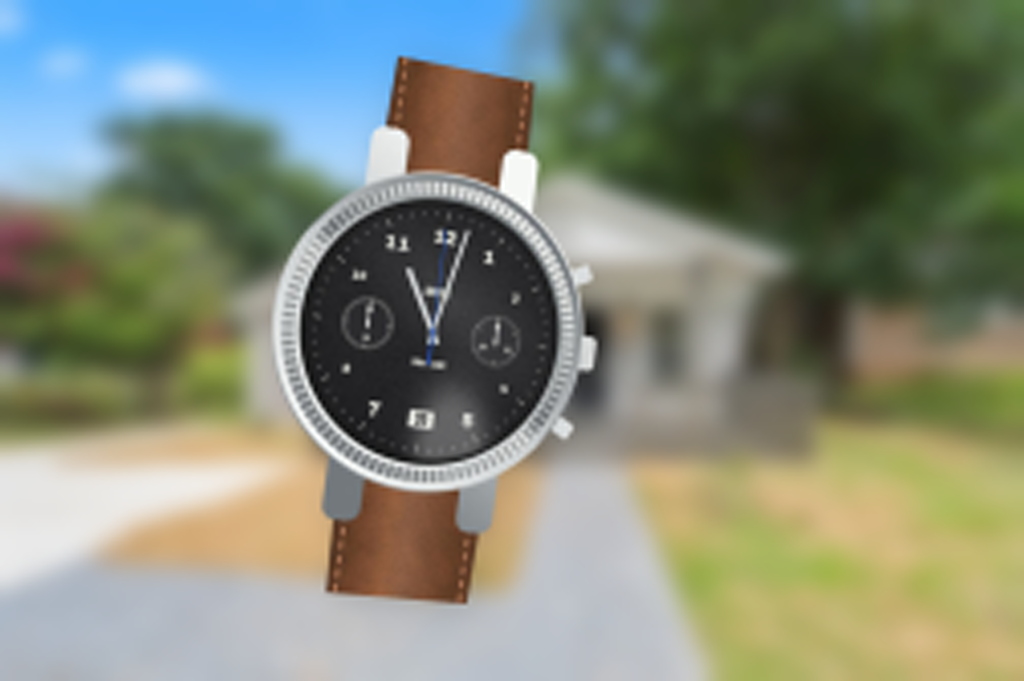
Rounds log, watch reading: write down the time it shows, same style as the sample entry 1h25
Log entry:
11h02
